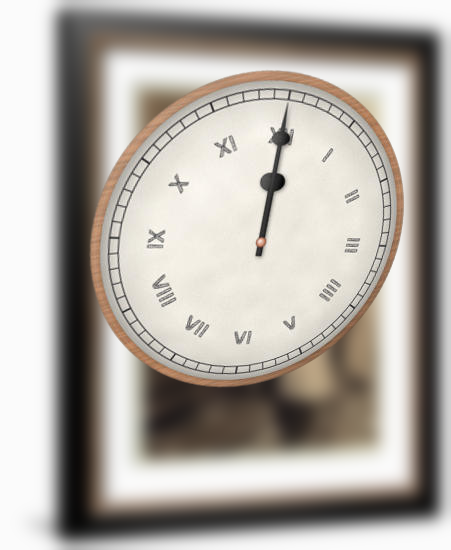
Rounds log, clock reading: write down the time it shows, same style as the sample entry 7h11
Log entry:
12h00
